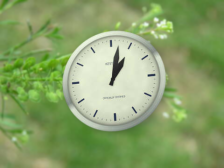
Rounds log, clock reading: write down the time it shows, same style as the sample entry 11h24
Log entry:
1h02
